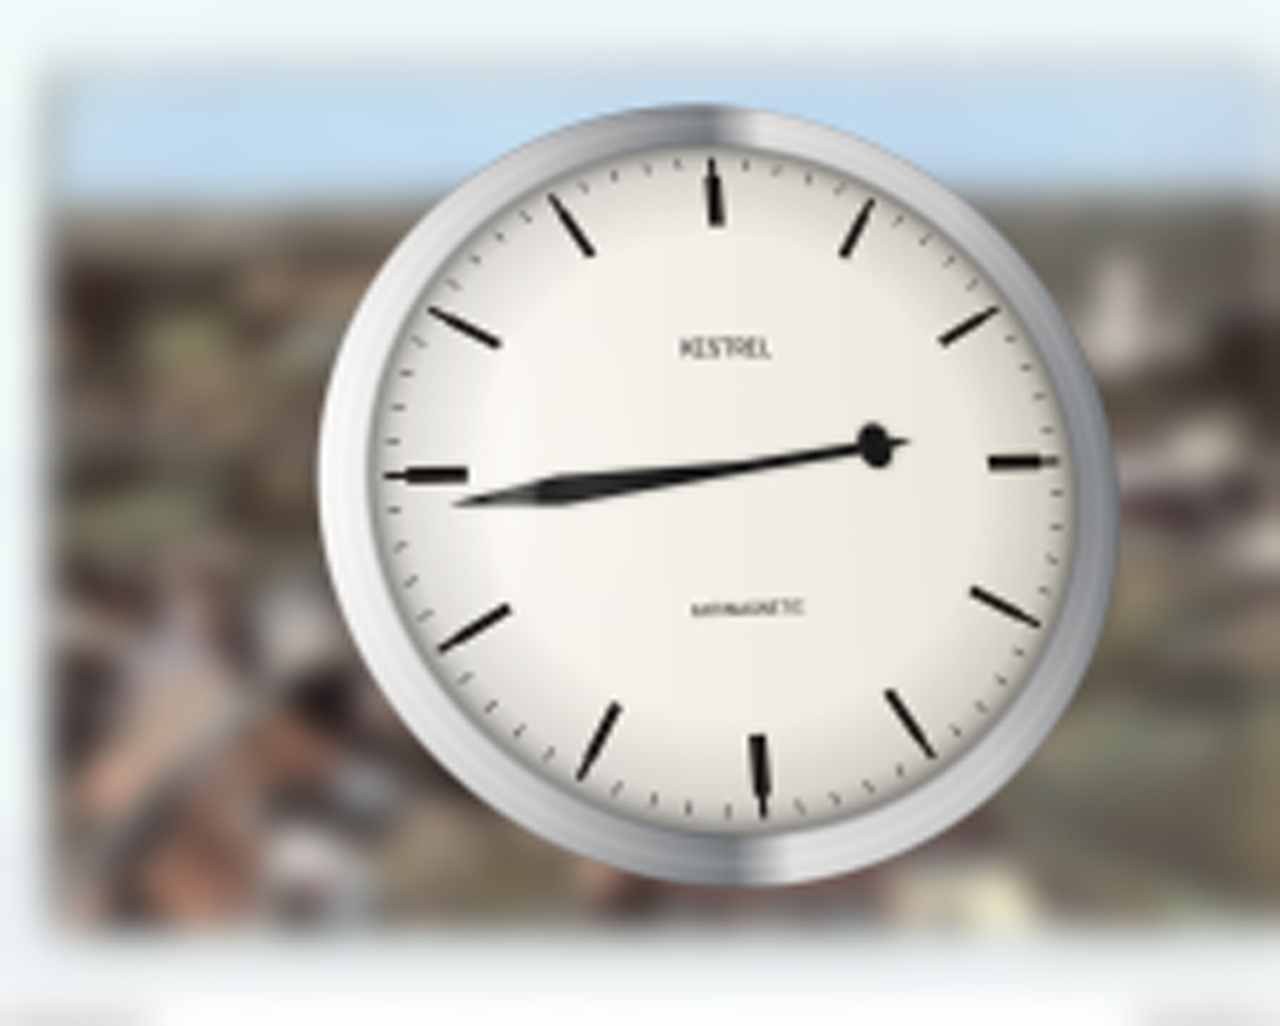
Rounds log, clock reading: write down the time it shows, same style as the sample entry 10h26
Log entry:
2h44
